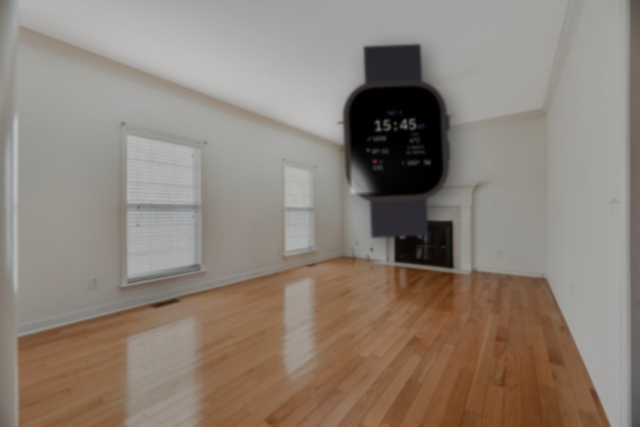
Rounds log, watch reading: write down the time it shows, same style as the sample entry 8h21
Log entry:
15h45
